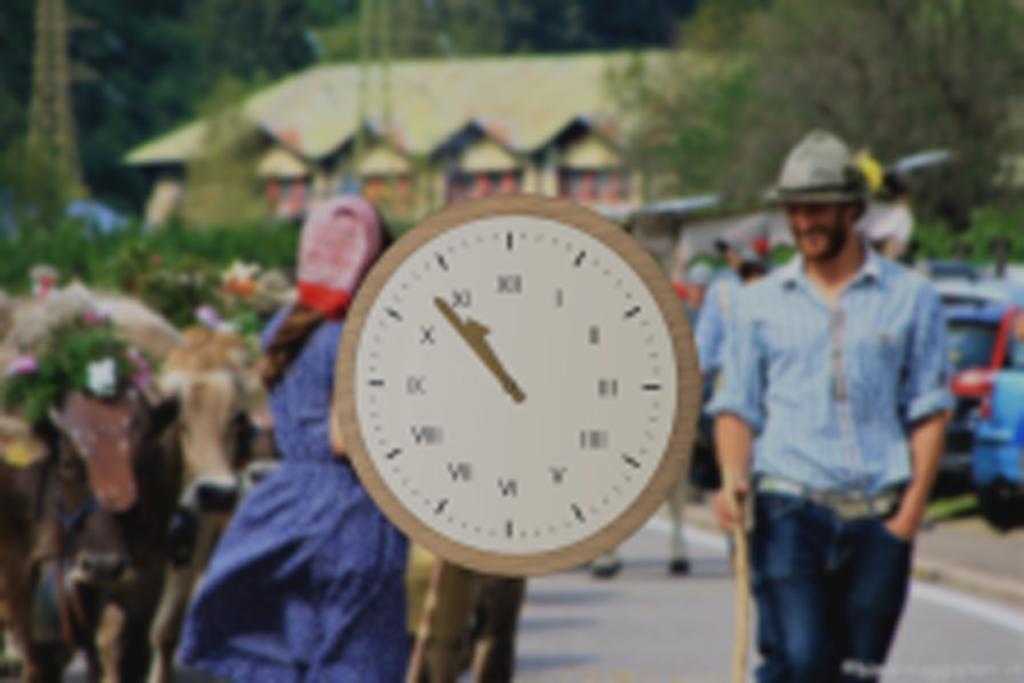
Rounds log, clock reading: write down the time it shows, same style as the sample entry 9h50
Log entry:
10h53
